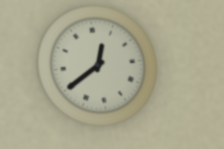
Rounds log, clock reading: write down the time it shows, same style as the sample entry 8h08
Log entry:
12h40
